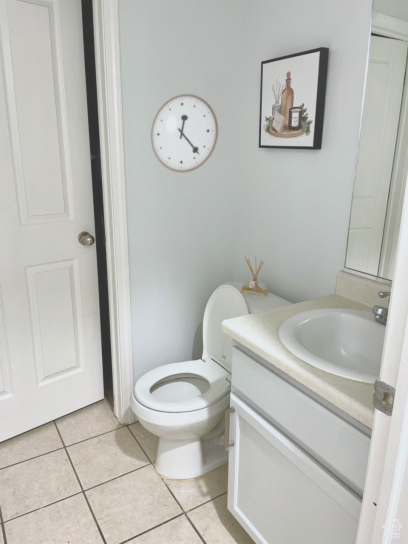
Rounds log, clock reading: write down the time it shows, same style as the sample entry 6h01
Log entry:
12h23
